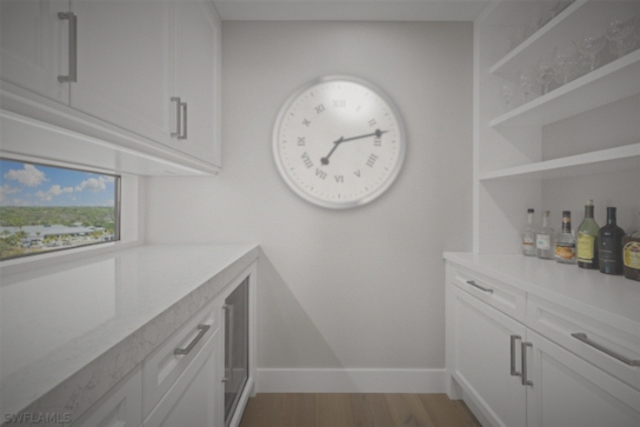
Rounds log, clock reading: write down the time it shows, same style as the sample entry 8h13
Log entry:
7h13
